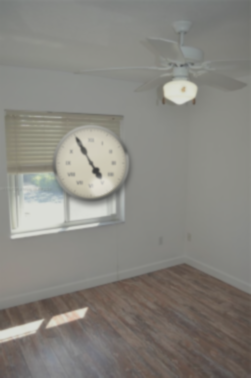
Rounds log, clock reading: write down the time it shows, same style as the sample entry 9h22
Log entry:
4h55
